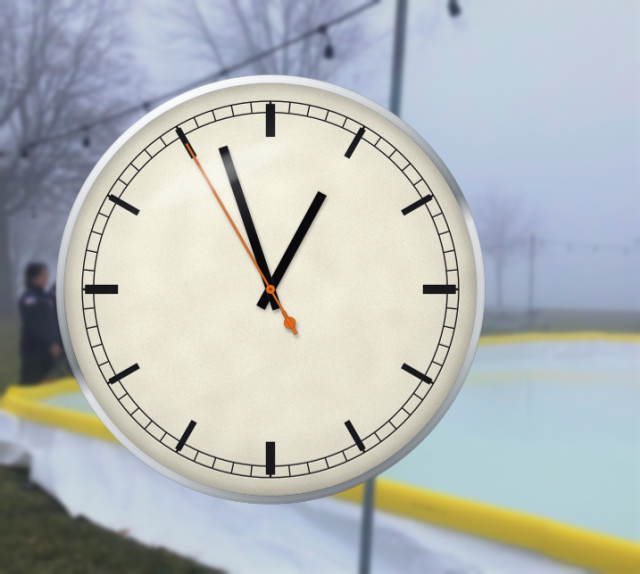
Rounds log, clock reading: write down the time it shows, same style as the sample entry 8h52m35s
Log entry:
12h56m55s
